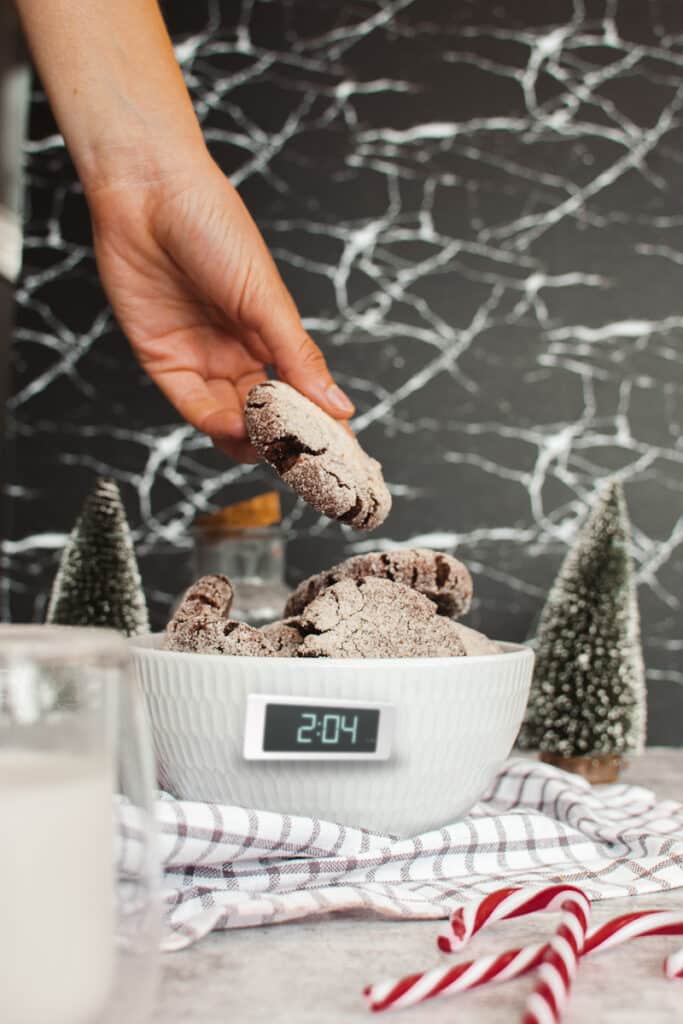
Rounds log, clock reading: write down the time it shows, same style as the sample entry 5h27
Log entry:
2h04
